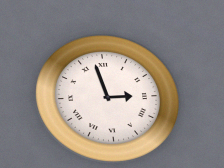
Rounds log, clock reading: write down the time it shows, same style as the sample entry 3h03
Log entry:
2h58
